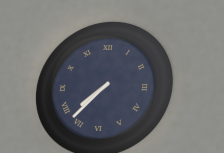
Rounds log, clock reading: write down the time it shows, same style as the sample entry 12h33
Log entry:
7h37
